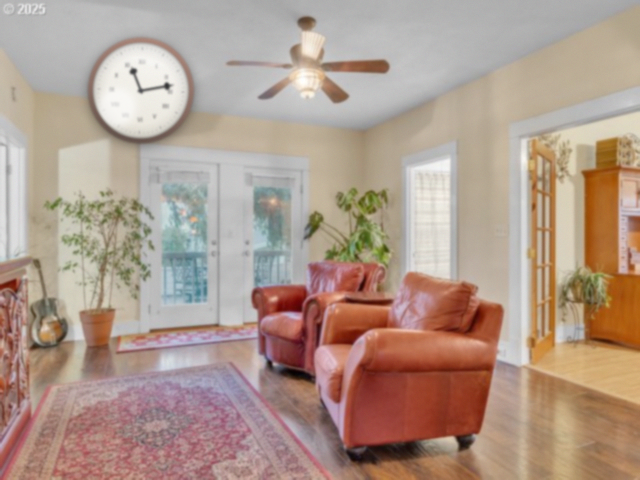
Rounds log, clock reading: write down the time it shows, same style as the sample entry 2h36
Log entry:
11h13
